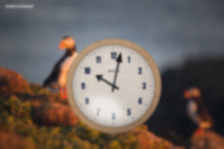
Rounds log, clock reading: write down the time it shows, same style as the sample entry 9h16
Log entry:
10h02
